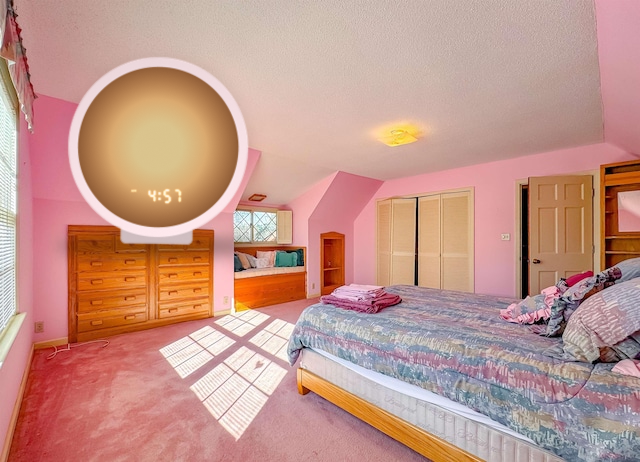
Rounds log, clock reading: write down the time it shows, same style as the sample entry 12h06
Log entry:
4h57
